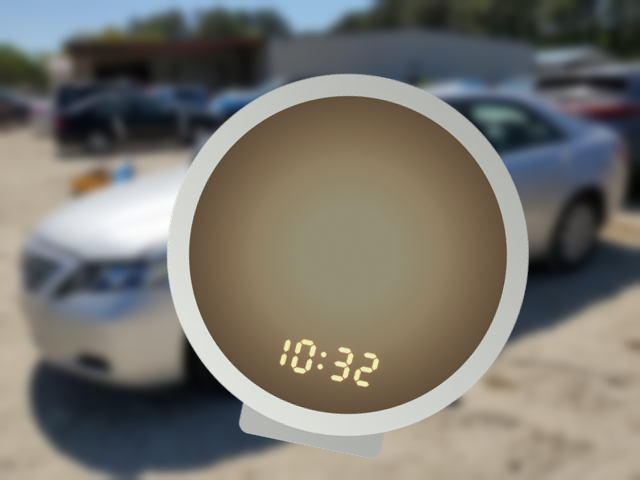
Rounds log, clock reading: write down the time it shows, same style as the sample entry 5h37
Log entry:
10h32
